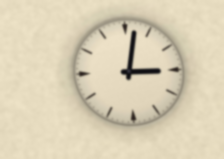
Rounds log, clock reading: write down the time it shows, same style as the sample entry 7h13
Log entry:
3h02
